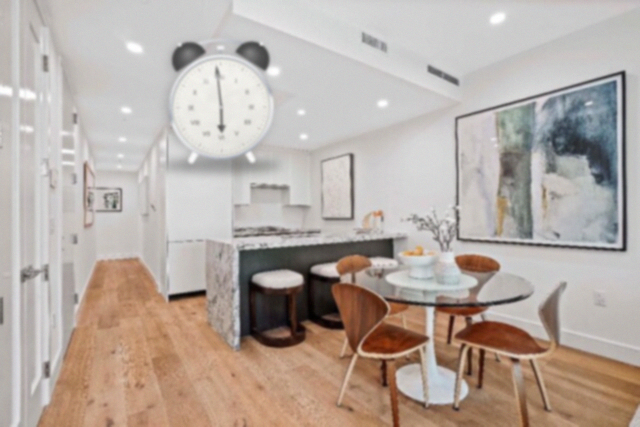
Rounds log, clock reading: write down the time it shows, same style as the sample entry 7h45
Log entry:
5h59
